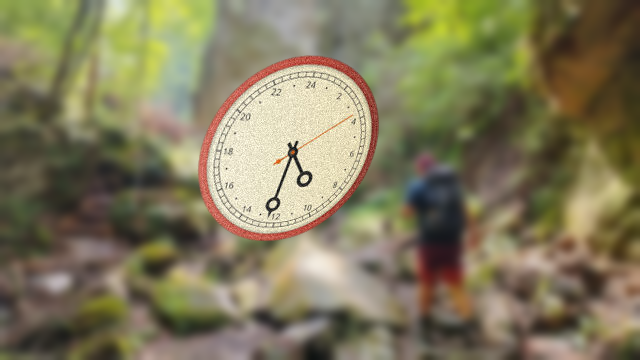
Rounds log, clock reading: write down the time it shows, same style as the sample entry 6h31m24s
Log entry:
9h31m09s
